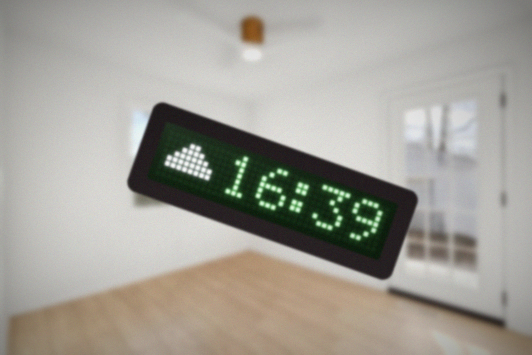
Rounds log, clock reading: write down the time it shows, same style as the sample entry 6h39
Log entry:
16h39
